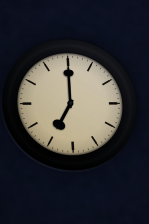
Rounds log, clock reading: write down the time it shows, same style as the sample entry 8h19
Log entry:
7h00
